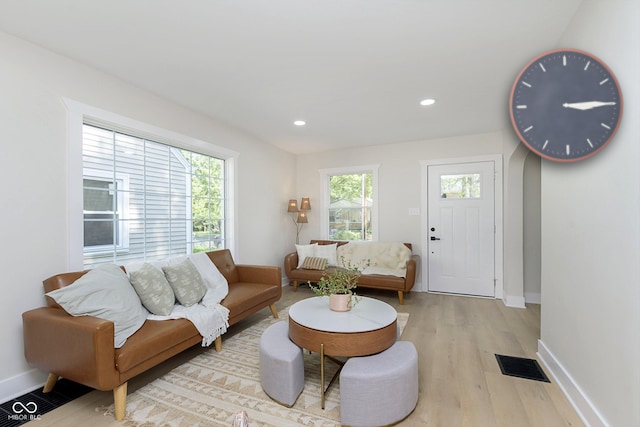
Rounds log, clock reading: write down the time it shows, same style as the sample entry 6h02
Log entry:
3h15
